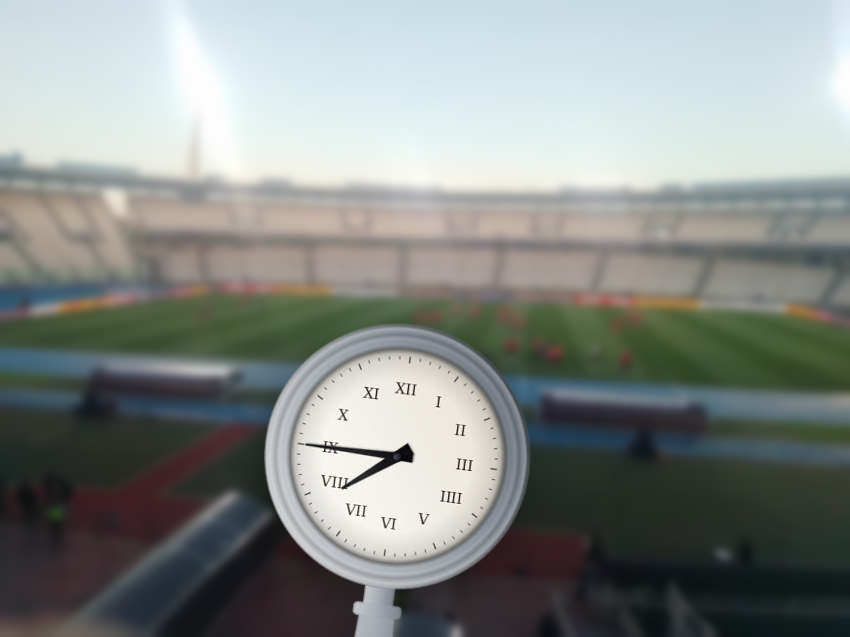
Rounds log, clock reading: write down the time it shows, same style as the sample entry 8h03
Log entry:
7h45
